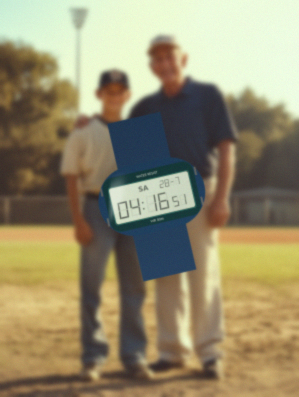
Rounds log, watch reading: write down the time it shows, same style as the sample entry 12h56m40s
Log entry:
4h16m51s
